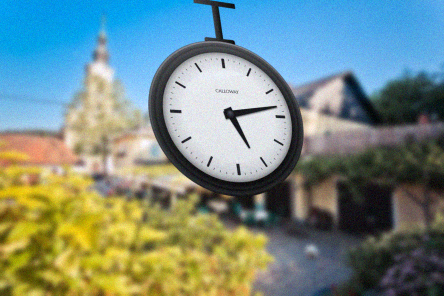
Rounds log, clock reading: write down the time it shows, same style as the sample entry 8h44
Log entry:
5h13
